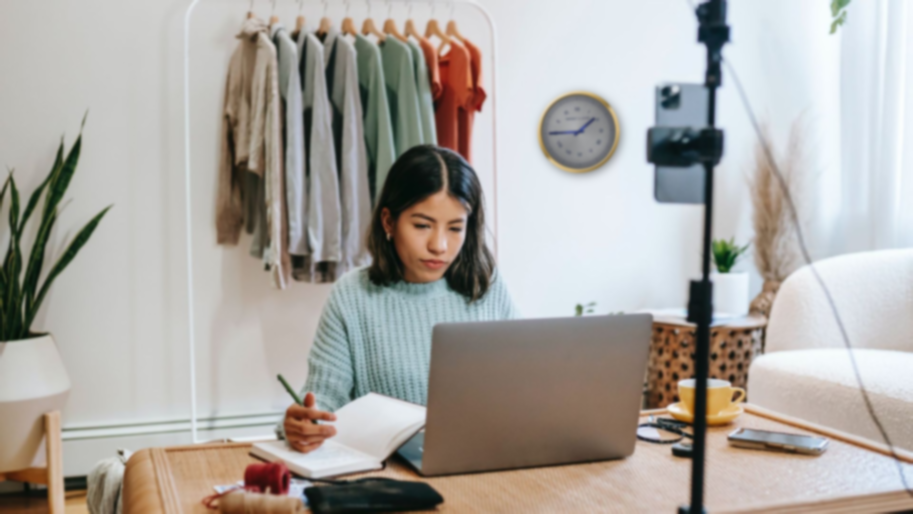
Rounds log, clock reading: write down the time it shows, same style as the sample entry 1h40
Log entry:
1h45
